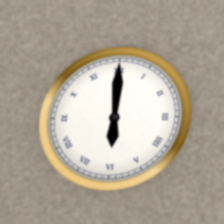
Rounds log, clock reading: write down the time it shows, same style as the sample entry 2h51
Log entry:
6h00
